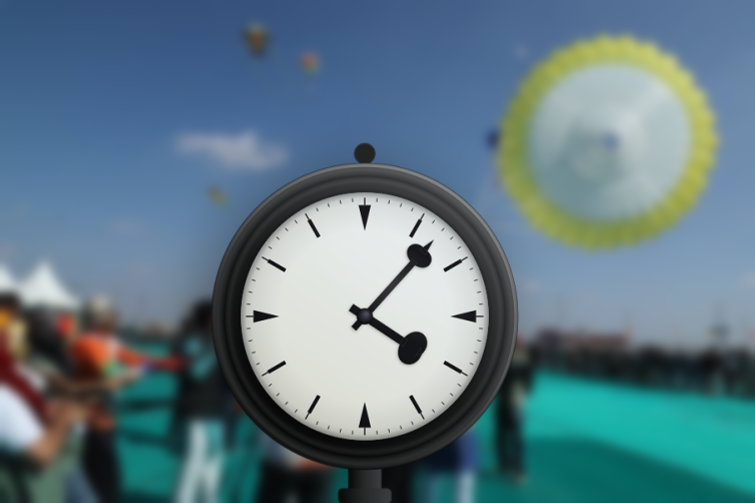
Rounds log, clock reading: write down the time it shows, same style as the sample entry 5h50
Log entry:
4h07
